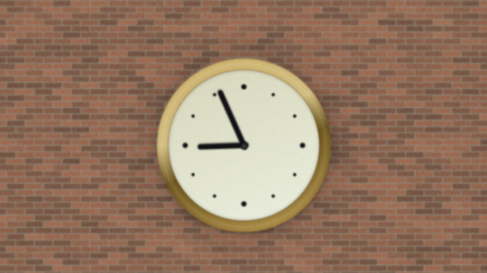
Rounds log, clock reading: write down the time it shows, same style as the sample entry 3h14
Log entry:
8h56
